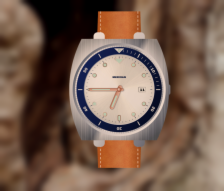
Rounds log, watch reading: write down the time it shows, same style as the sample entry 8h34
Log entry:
6h45
